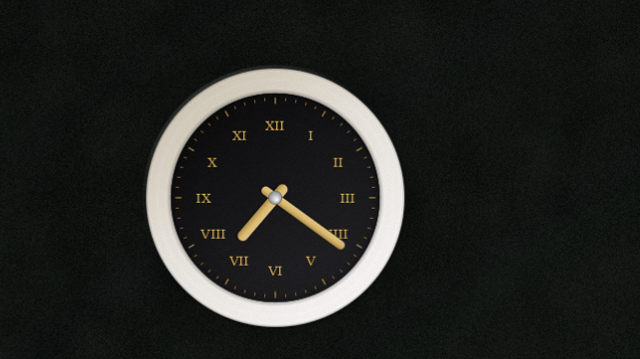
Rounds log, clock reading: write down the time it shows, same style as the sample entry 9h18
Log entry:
7h21
